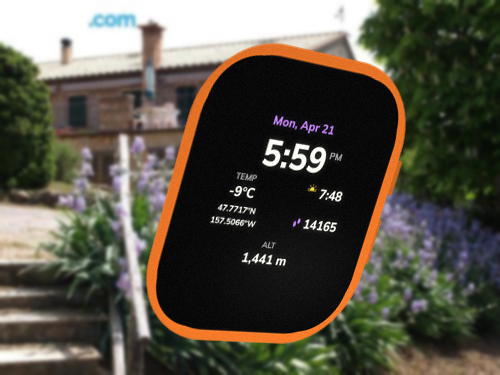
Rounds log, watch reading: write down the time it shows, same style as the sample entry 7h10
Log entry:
5h59
